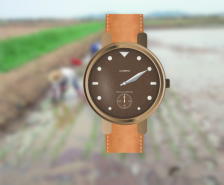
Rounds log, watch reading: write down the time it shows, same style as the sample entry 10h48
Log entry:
2h10
